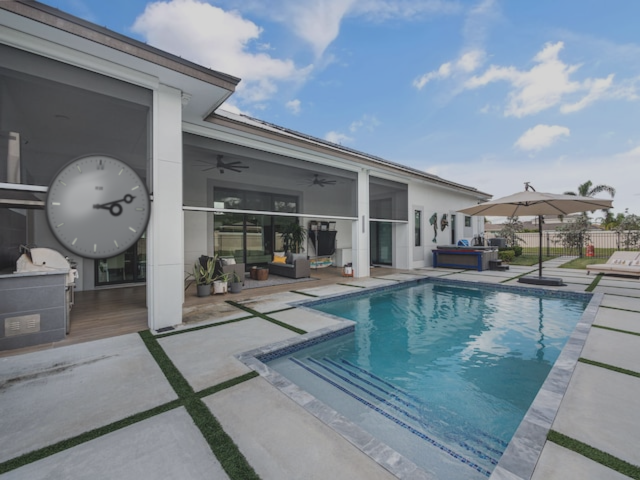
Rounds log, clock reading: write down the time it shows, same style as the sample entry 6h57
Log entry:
3h12
